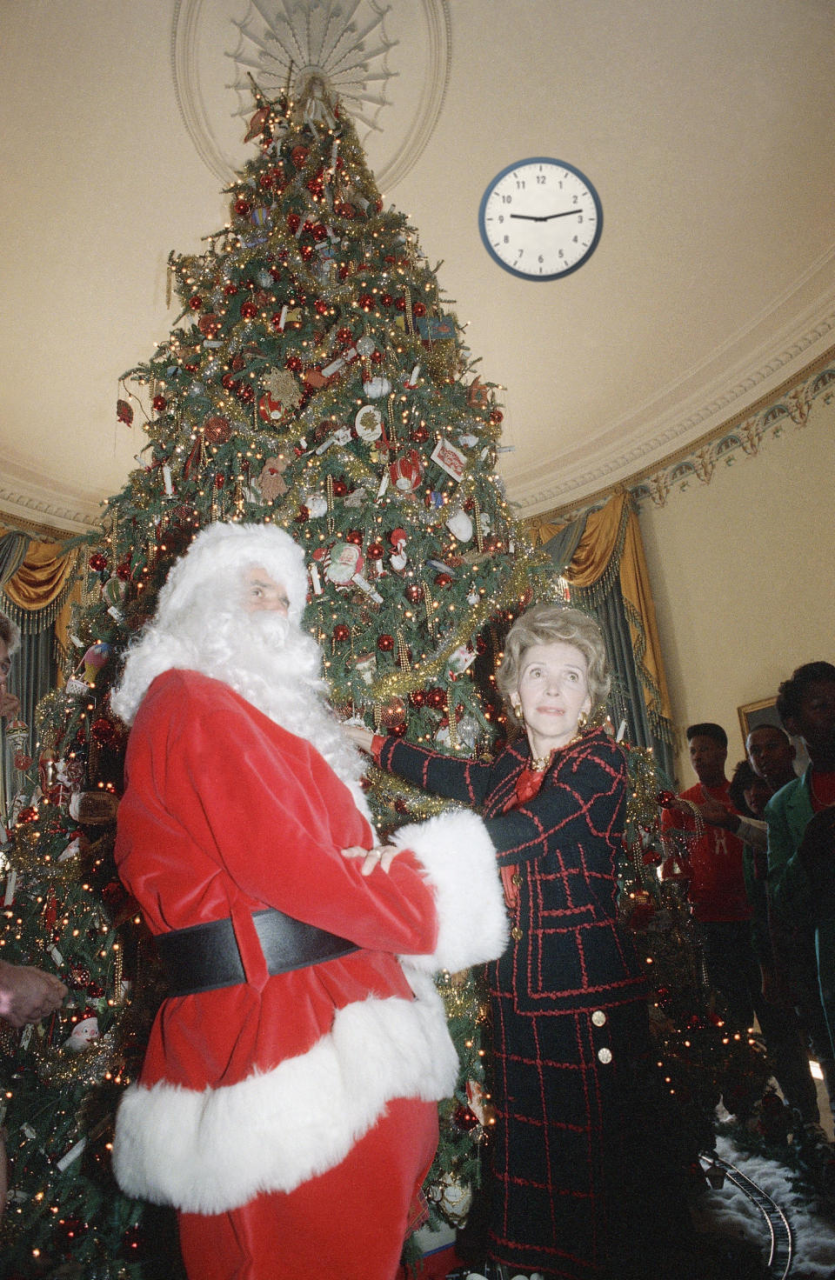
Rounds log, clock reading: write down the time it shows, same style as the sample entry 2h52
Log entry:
9h13
